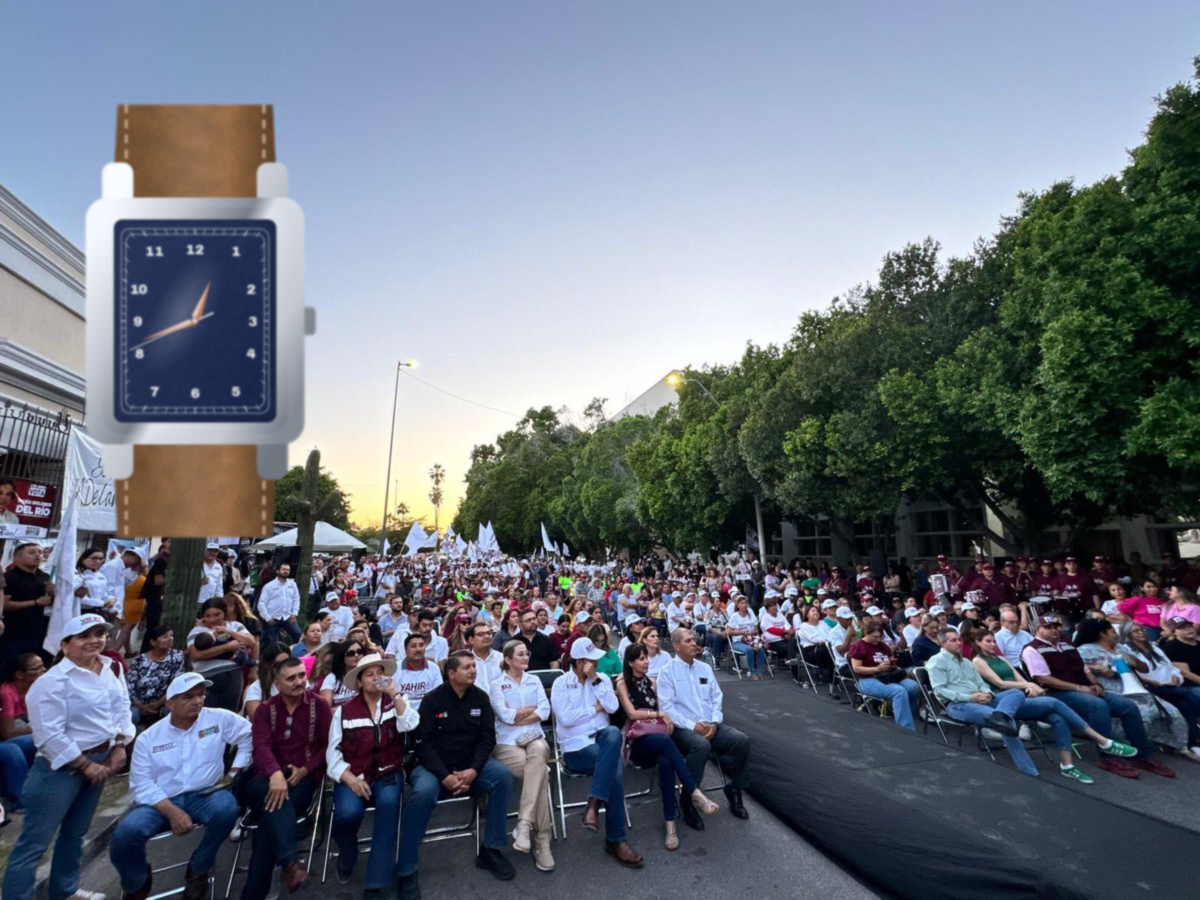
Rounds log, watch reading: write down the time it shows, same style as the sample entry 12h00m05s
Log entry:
12h41m41s
